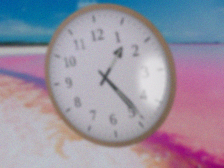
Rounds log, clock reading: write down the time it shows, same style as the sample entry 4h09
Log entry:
1h24
